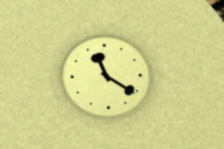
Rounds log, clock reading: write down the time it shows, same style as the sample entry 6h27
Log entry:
11h21
